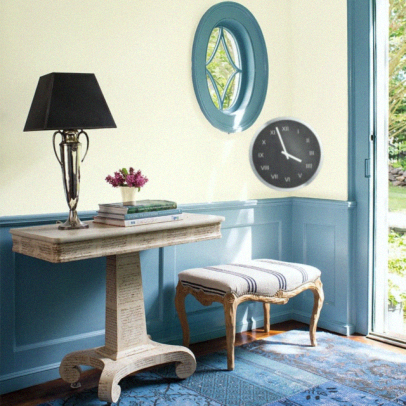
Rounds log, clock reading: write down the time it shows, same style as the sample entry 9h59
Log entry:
3h57
